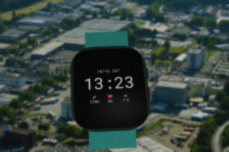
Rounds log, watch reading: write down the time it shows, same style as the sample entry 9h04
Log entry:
13h23
